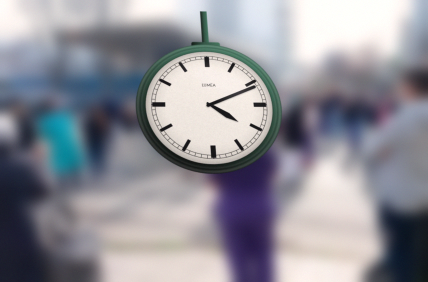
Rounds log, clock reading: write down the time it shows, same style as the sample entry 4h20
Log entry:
4h11
